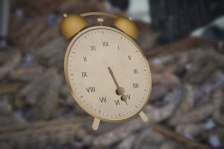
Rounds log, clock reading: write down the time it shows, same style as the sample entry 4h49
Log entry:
5h27
